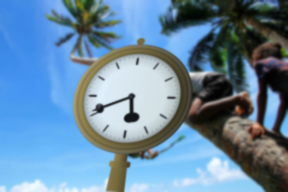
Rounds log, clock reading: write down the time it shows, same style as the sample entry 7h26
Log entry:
5h41
